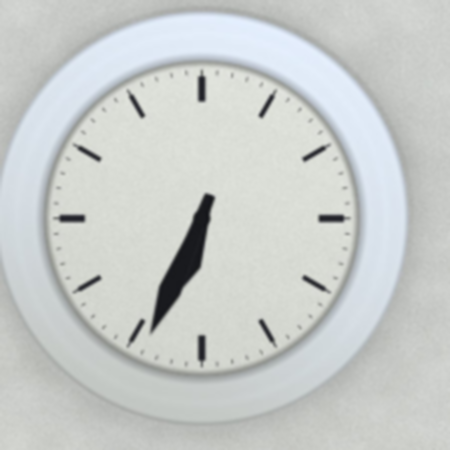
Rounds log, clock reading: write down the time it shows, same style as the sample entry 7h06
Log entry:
6h34
